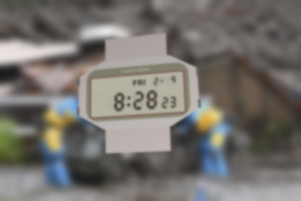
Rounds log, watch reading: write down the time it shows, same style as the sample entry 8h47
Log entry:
8h28
